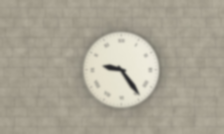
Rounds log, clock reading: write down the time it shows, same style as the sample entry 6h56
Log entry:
9h24
